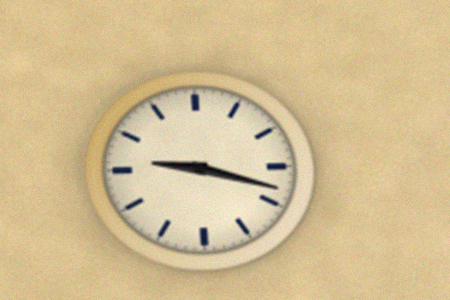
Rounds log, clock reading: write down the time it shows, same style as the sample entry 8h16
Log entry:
9h18
